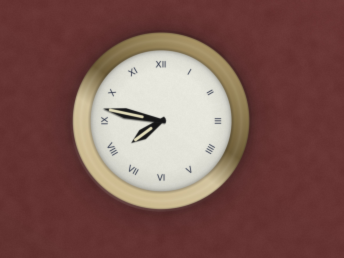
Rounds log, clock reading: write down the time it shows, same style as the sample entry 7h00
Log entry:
7h47
